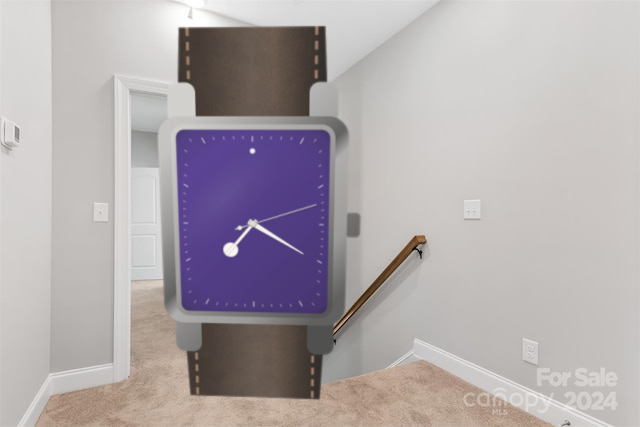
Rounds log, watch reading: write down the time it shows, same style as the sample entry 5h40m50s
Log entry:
7h20m12s
